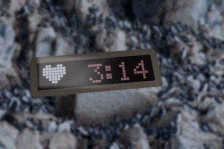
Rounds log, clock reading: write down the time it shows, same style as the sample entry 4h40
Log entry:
3h14
